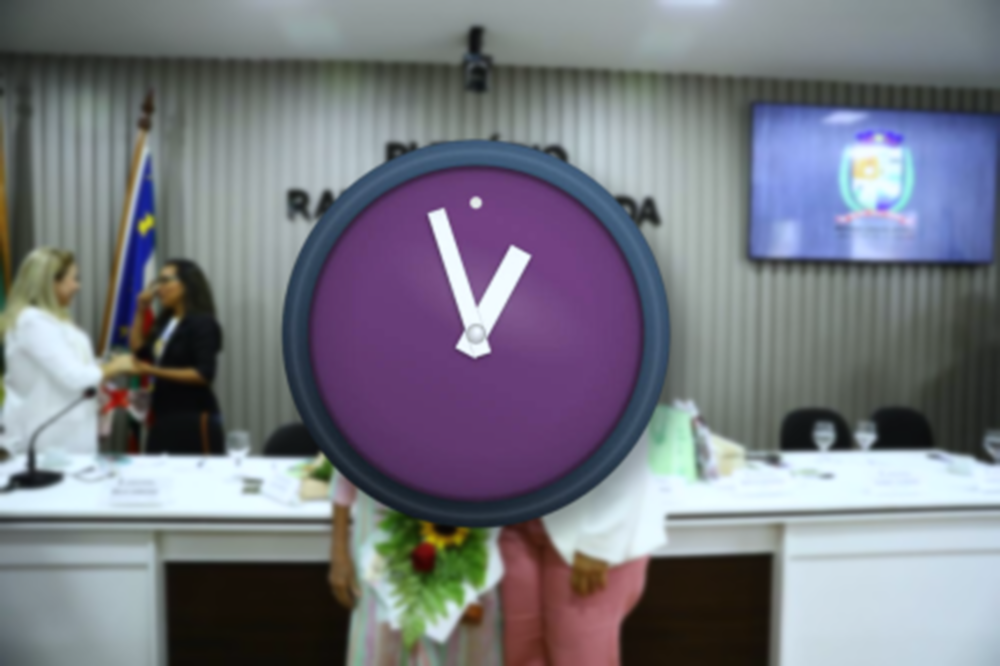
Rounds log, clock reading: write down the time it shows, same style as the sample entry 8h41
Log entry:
12h57
